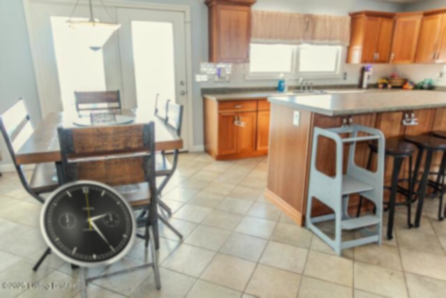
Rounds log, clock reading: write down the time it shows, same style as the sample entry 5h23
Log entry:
2h25
